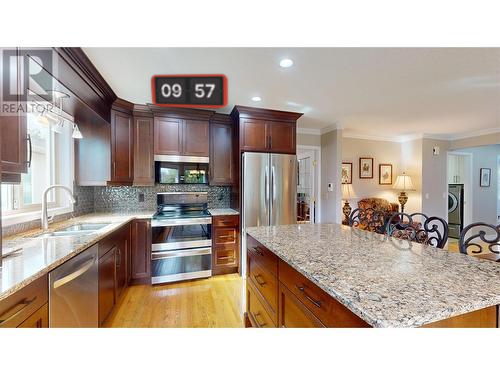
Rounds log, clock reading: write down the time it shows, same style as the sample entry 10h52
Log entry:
9h57
